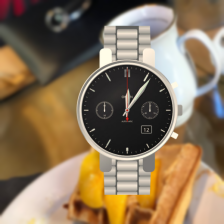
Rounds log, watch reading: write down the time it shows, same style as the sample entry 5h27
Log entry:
12h06
